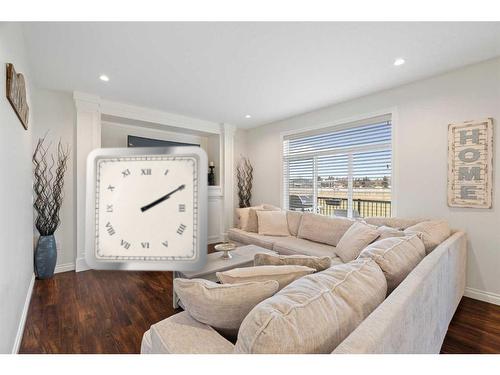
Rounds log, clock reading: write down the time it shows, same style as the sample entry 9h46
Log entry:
2h10
